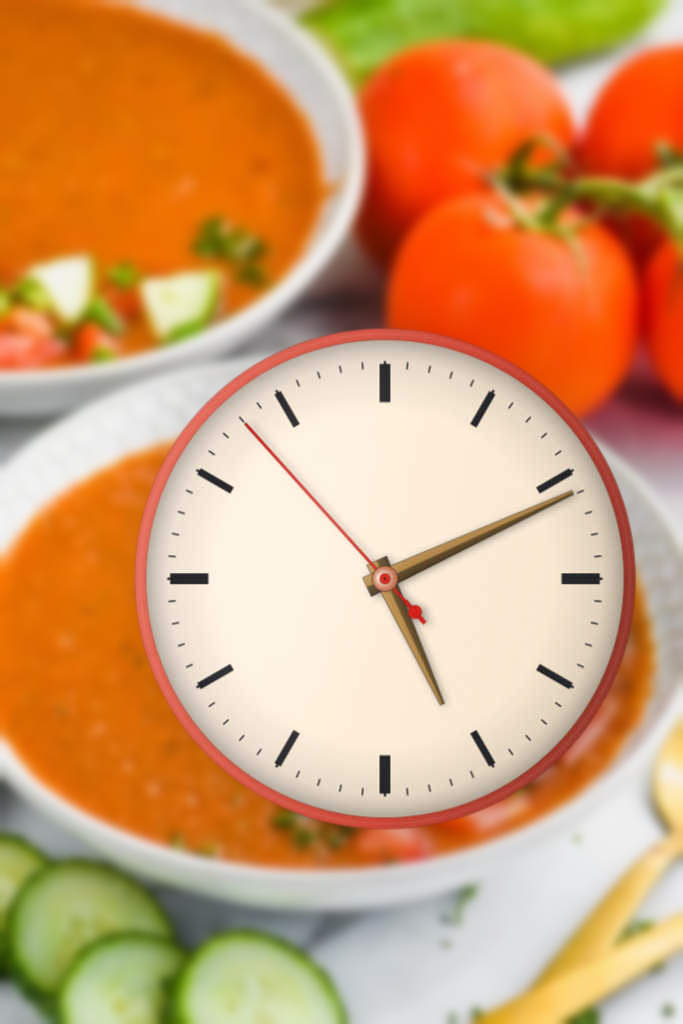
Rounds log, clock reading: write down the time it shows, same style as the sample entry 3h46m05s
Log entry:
5h10m53s
